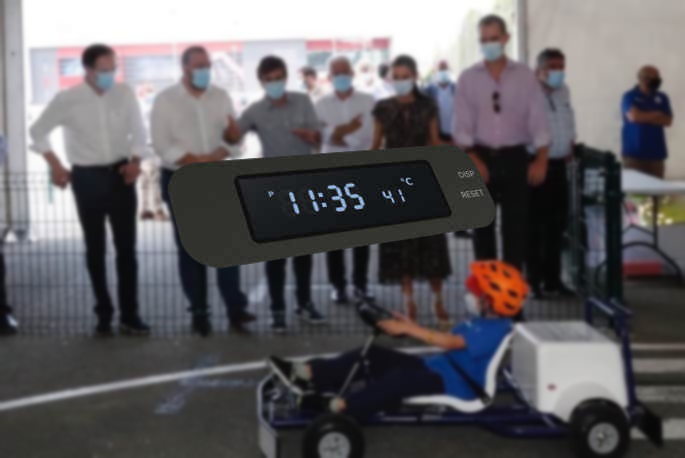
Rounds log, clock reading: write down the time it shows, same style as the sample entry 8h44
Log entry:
11h35
